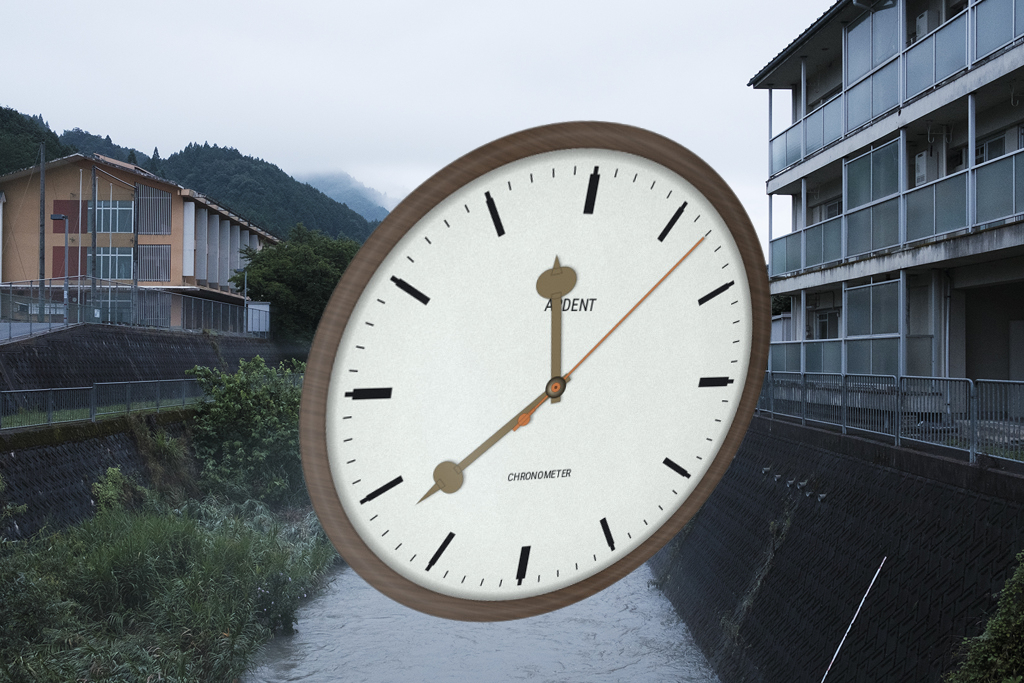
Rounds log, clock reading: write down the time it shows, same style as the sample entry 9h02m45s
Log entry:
11h38m07s
